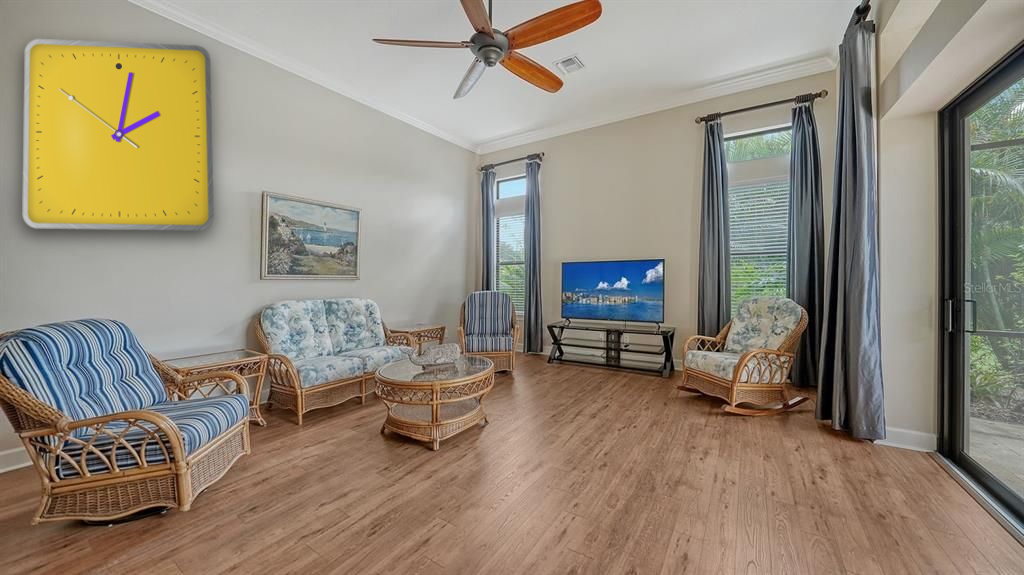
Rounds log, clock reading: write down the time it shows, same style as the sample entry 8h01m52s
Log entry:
2h01m51s
